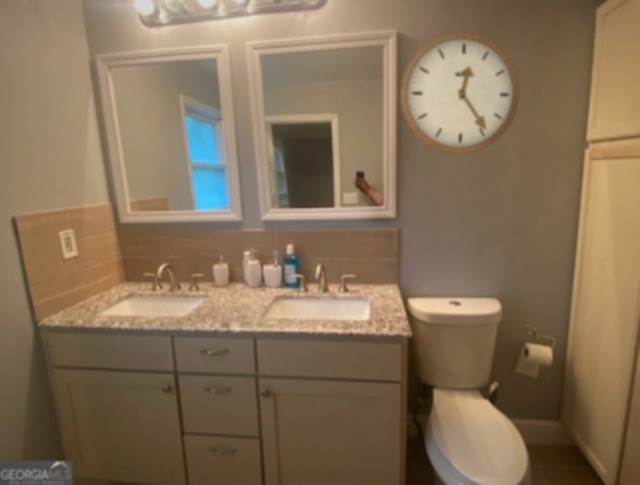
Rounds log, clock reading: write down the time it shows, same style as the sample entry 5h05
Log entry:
12h24
